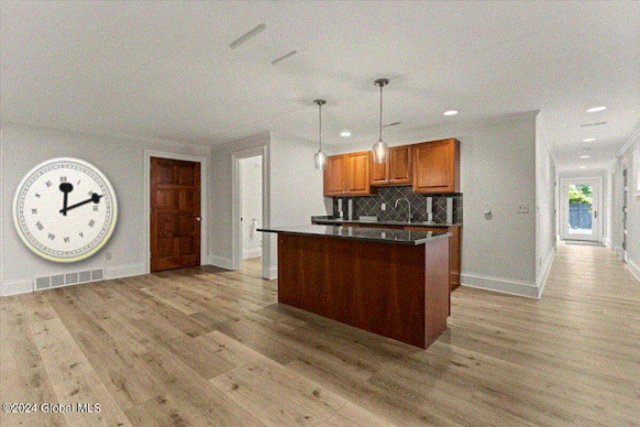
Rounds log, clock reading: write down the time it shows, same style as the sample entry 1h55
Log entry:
12h12
